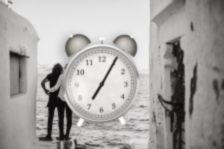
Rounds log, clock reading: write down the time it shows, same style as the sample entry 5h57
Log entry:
7h05
